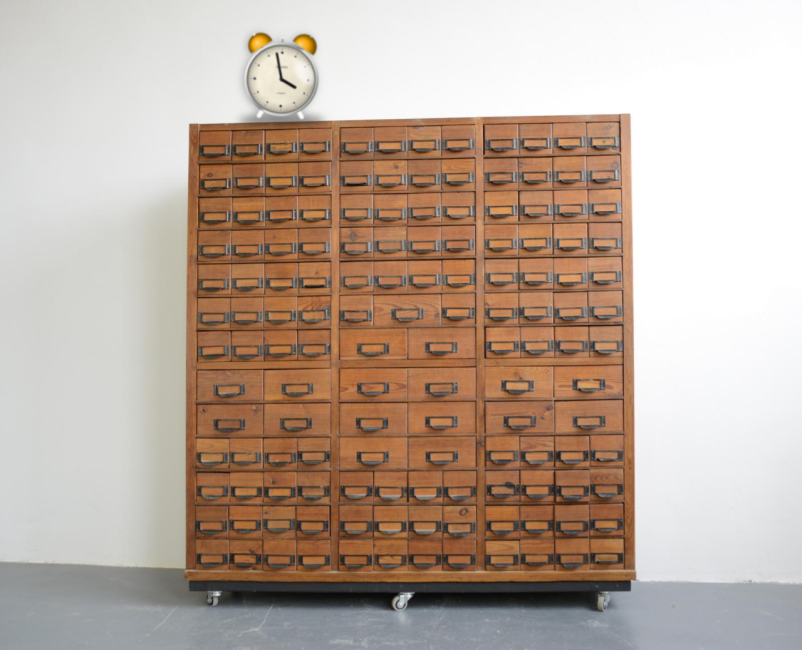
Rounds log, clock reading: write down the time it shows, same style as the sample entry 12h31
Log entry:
3h58
